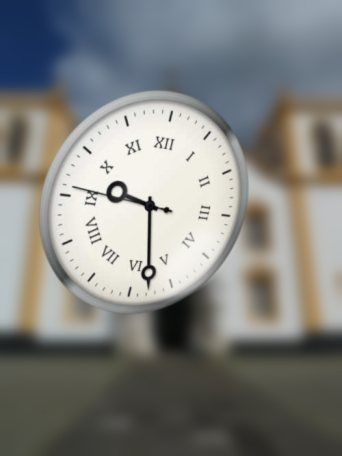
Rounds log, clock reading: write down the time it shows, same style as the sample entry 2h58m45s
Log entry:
9h27m46s
